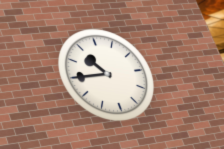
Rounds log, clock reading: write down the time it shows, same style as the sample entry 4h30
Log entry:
10h45
